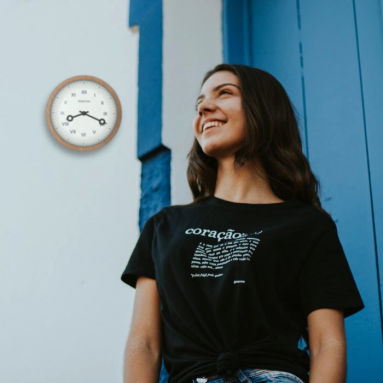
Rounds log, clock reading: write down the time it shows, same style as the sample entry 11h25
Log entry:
8h19
